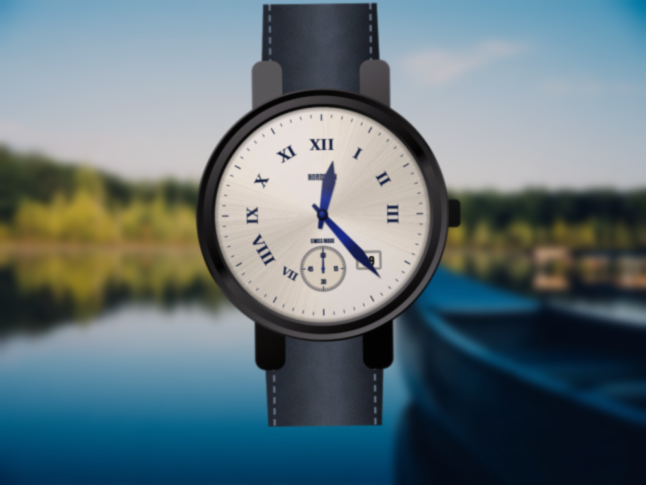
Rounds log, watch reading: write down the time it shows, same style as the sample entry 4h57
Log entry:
12h23
